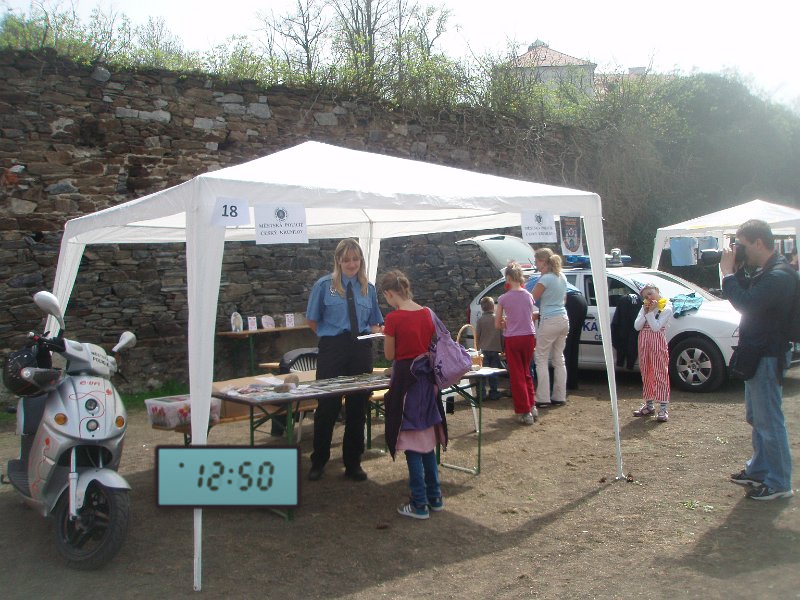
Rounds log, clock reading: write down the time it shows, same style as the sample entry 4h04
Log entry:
12h50
